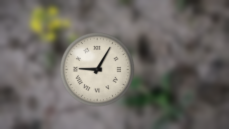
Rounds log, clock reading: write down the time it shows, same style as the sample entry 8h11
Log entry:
9h05
